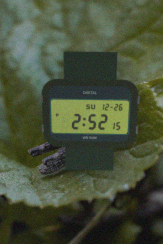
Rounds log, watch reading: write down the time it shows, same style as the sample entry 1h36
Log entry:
2h52
